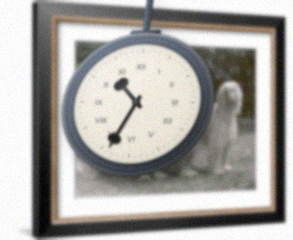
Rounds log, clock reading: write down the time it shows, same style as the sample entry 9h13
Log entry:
10h34
